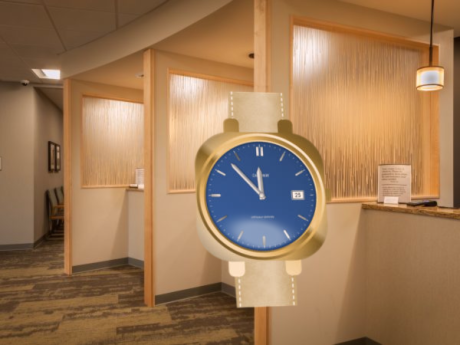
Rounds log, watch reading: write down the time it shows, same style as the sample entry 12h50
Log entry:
11h53
